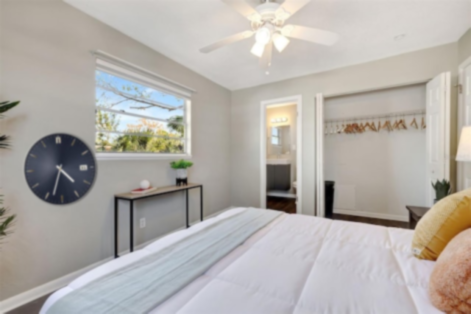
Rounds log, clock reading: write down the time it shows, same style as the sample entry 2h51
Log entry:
4h33
